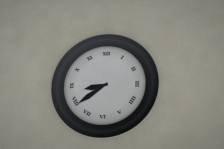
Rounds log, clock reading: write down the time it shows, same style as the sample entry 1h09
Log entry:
8h39
